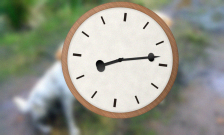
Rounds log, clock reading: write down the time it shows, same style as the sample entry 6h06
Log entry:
8h13
